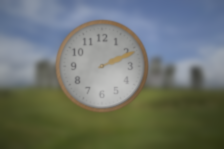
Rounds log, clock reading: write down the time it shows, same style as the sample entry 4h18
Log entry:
2h11
